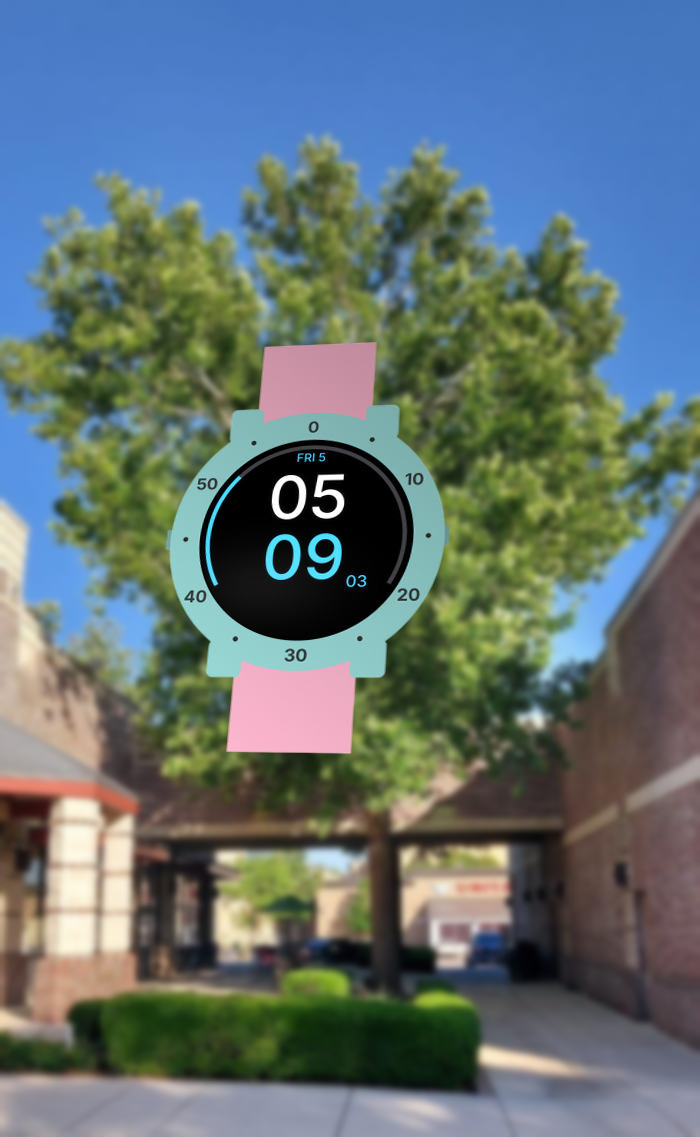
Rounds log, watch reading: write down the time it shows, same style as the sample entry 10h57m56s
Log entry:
5h09m03s
